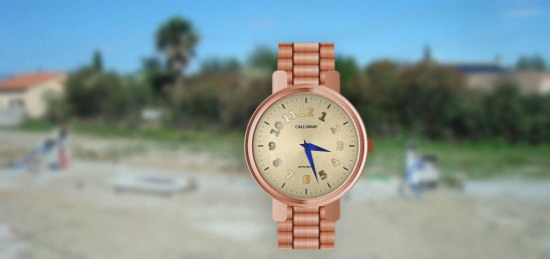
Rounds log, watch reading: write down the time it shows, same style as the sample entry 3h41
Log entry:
3h27
